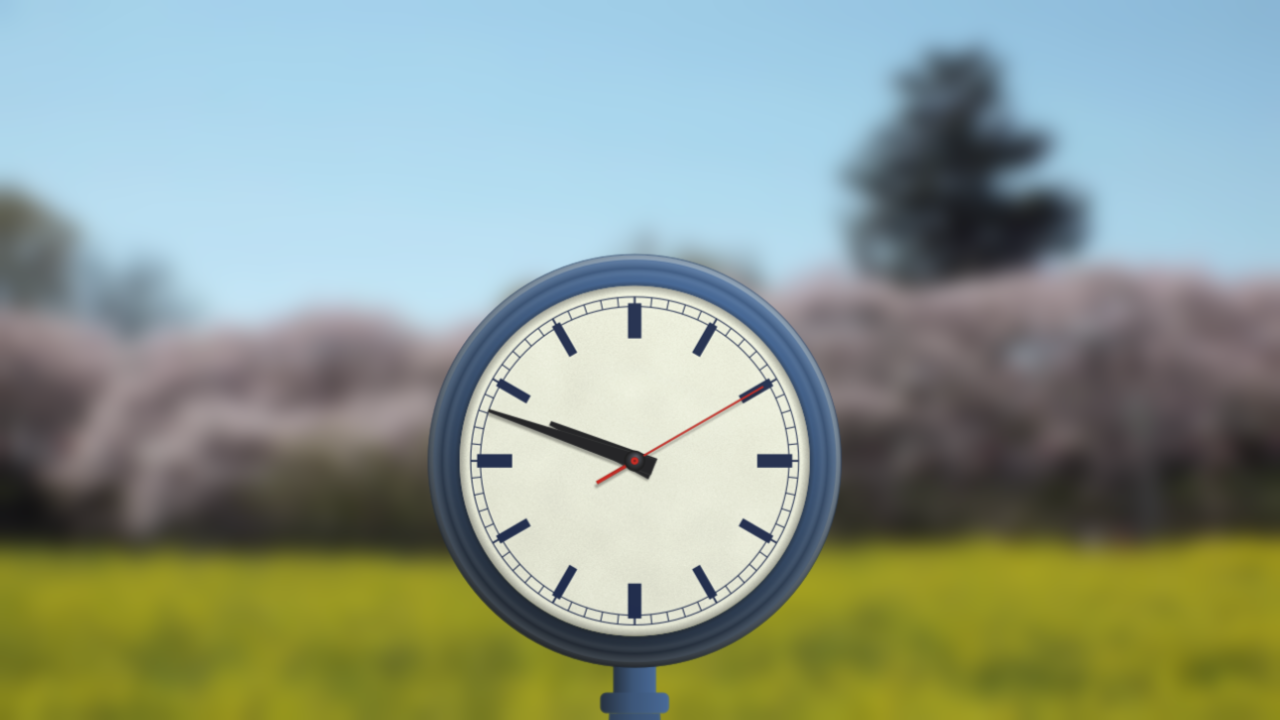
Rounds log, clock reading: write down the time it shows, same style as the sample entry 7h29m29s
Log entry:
9h48m10s
